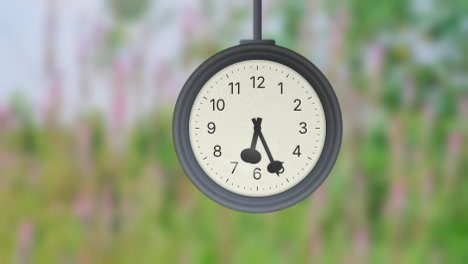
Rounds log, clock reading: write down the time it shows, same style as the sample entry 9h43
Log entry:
6h26
